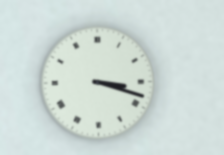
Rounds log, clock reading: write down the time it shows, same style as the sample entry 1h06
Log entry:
3h18
